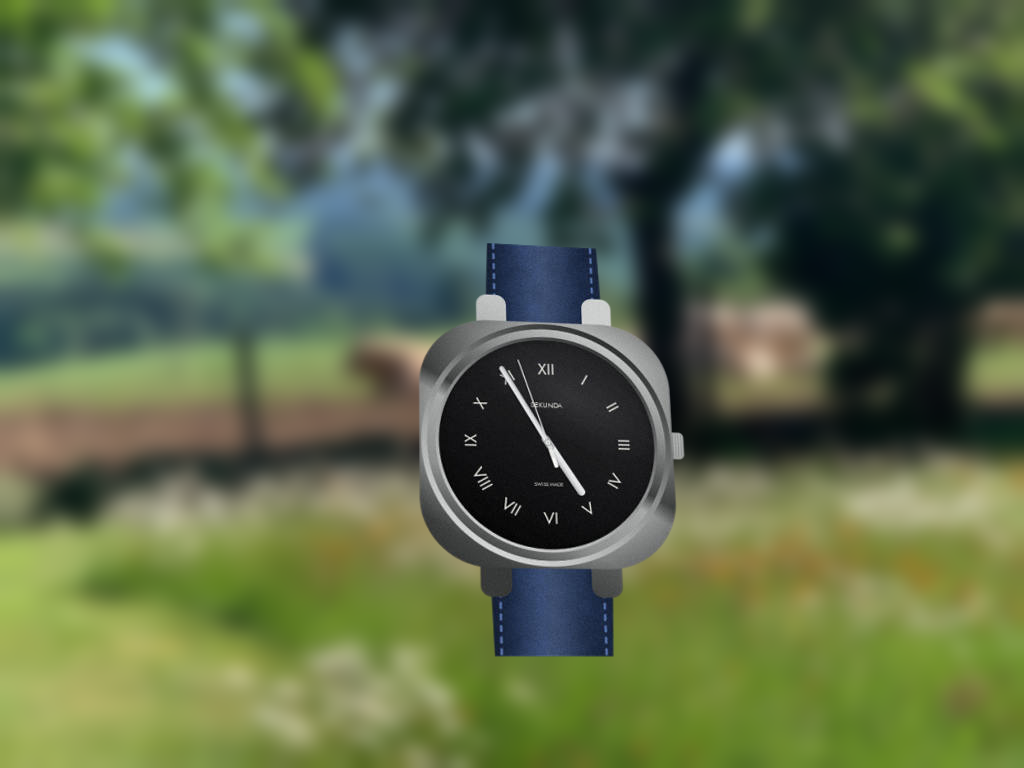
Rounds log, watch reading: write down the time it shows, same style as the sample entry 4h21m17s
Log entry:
4h54m57s
